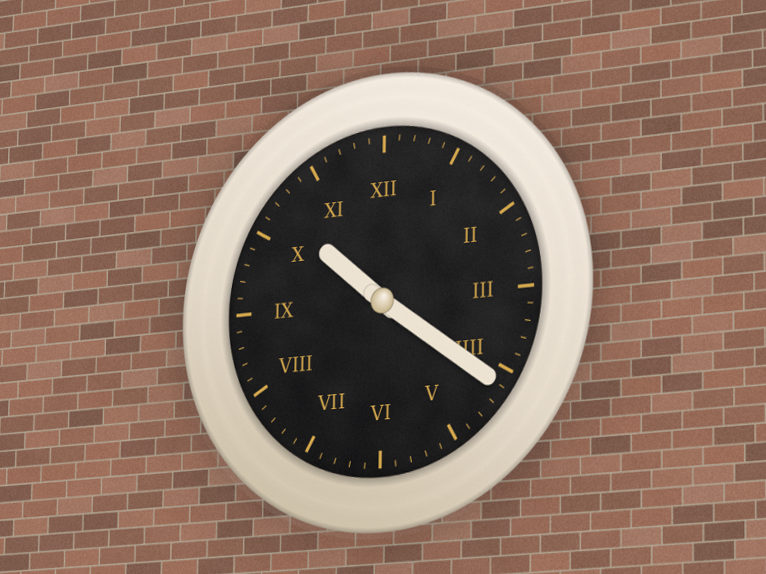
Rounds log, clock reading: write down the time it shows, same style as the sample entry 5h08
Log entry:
10h21
